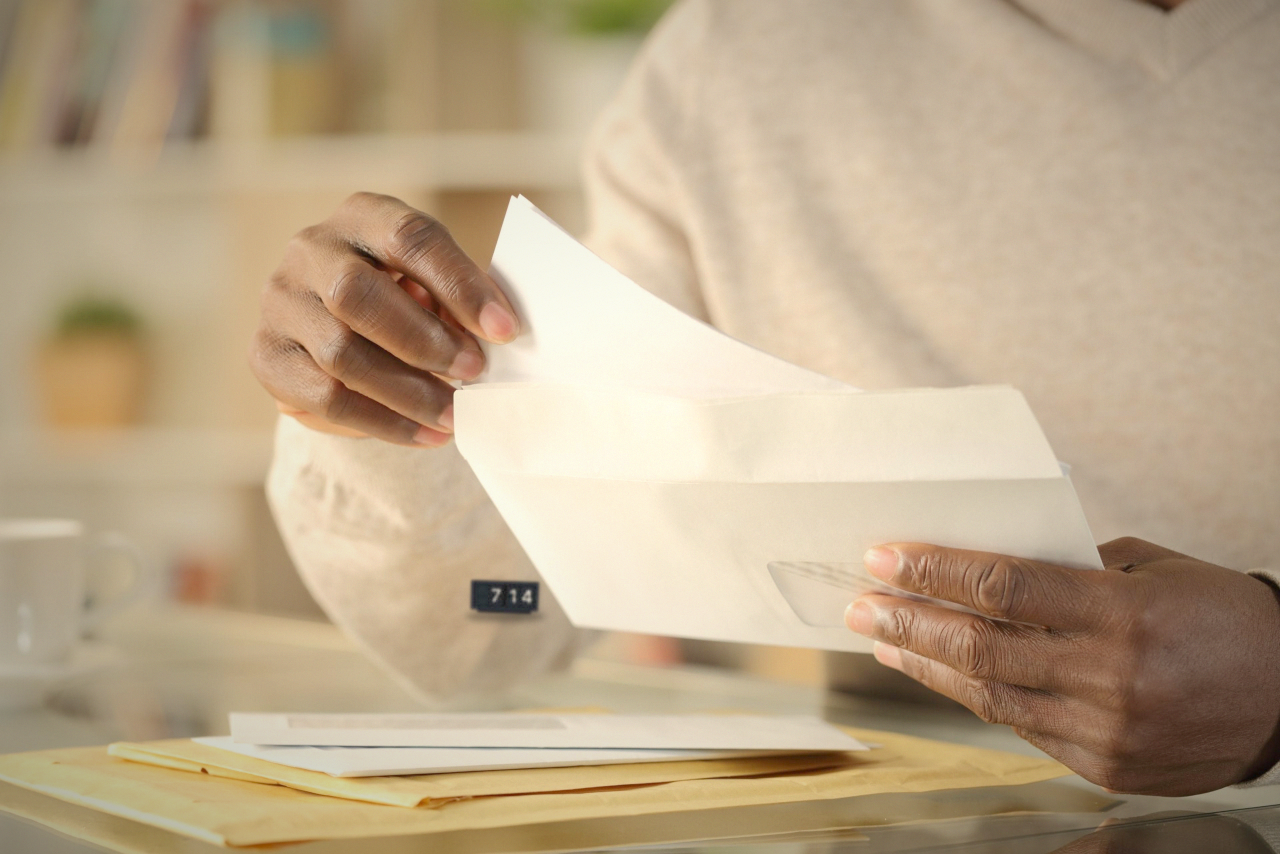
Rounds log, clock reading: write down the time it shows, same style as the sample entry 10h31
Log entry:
7h14
